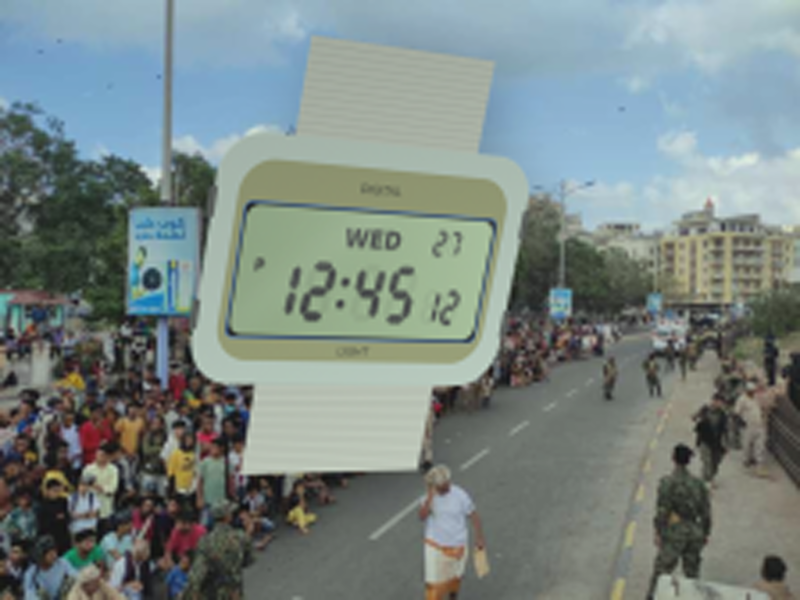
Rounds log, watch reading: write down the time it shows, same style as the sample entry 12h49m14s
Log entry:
12h45m12s
